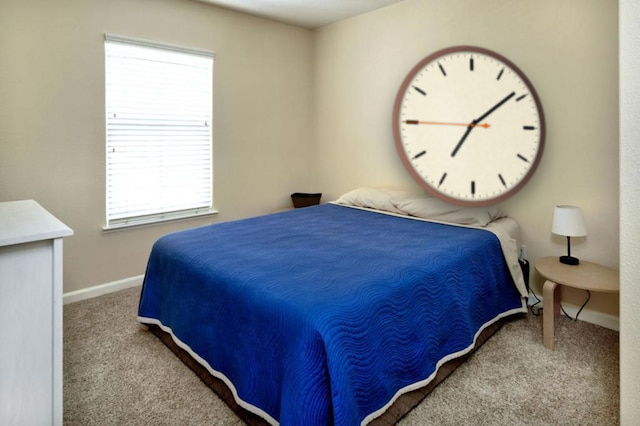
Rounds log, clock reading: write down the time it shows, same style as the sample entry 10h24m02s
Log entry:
7h08m45s
